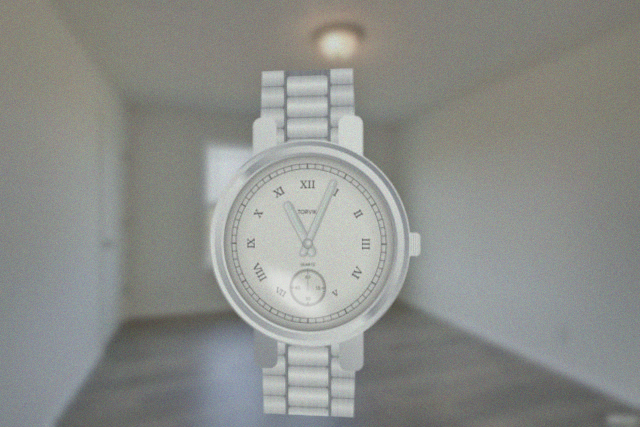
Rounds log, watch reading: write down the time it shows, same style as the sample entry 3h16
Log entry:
11h04
